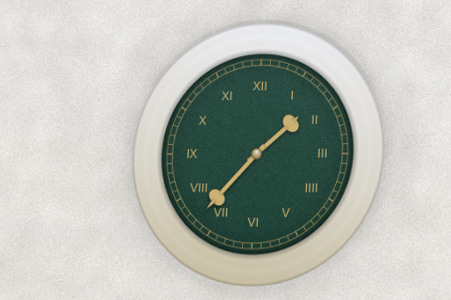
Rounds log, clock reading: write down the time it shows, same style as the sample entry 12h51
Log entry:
1h37
